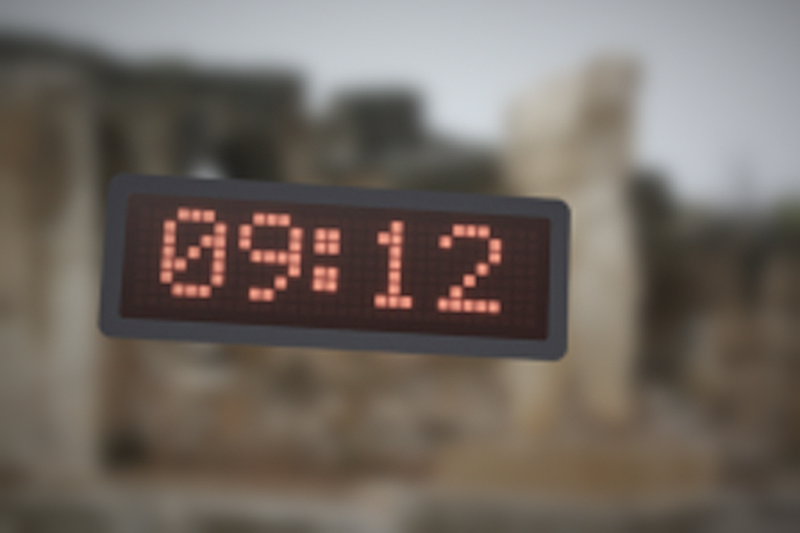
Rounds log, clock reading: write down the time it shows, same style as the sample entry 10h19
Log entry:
9h12
